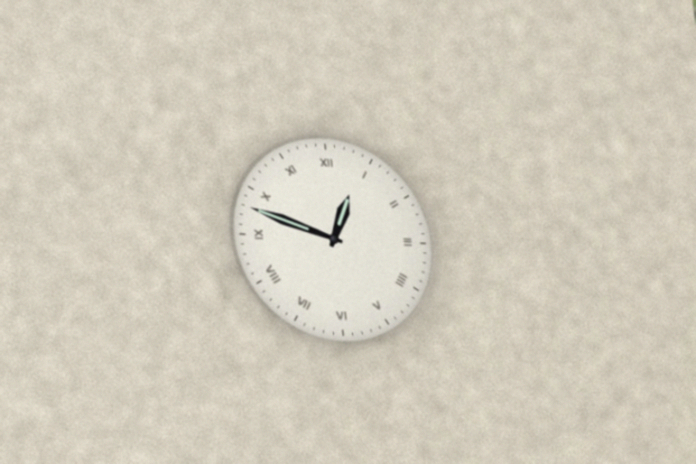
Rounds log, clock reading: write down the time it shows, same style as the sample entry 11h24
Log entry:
12h48
